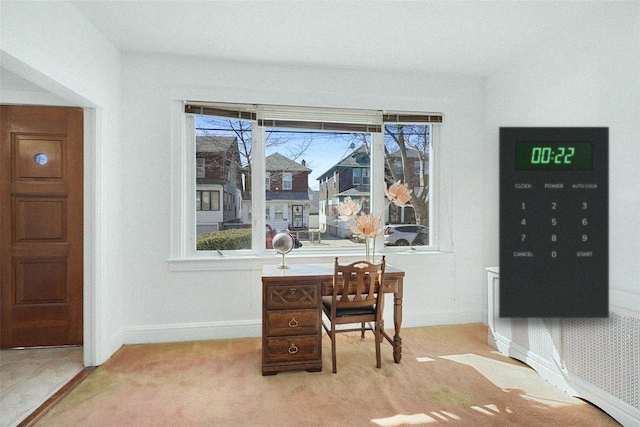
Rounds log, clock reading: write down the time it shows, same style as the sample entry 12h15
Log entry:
0h22
